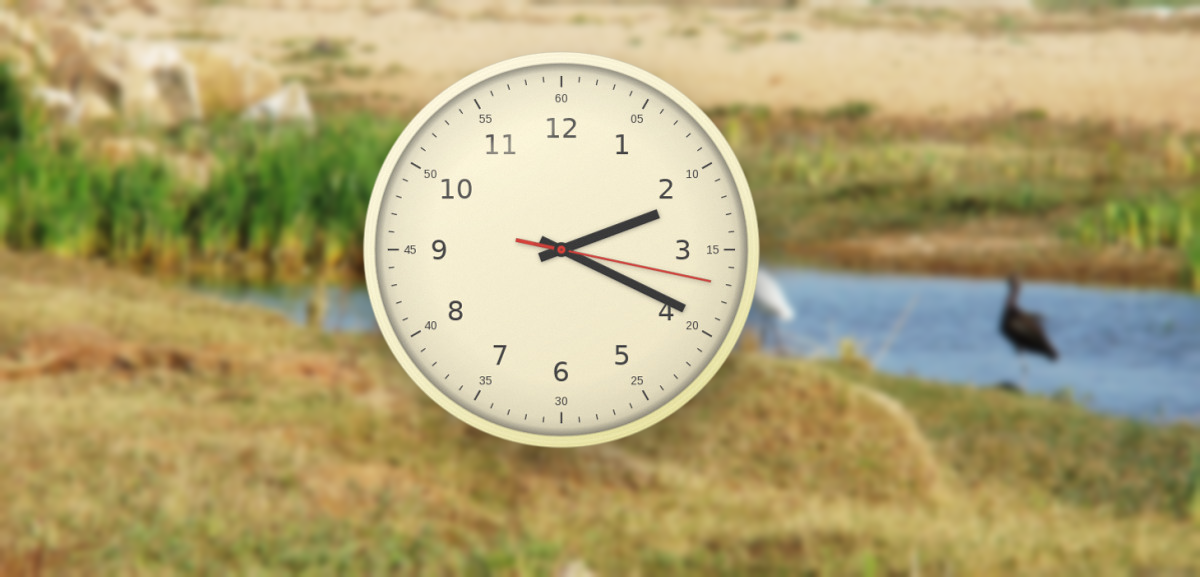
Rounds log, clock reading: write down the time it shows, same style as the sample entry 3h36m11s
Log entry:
2h19m17s
